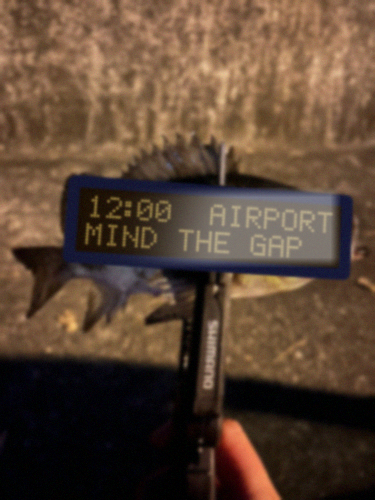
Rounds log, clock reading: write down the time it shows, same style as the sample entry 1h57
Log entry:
12h00
